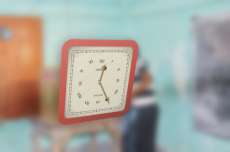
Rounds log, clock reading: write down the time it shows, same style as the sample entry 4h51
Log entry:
12h25
